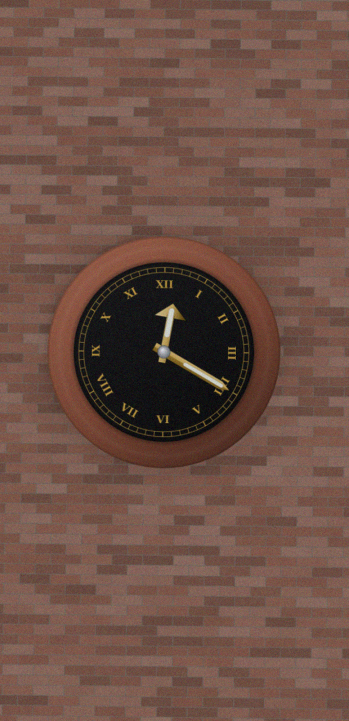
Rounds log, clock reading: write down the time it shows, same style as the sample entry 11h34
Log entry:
12h20
